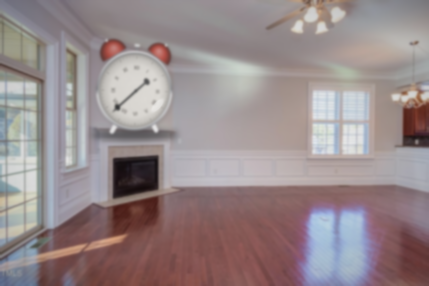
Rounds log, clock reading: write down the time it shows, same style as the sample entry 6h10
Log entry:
1h38
